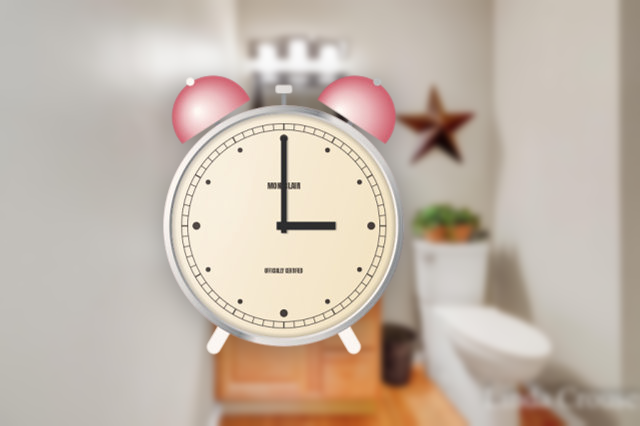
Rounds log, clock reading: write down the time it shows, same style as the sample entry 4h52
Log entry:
3h00
